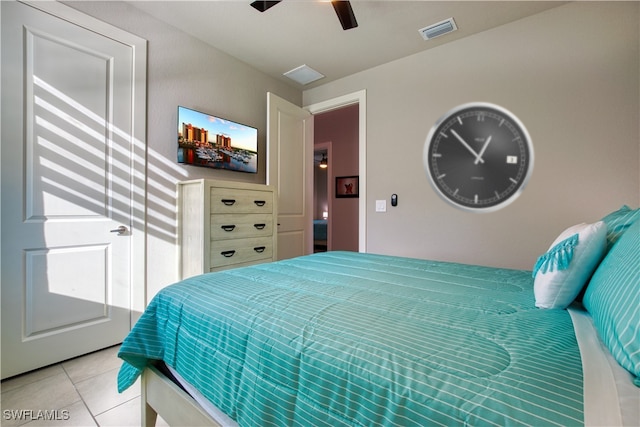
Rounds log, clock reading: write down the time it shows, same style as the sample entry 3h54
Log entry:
12h52
